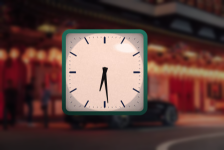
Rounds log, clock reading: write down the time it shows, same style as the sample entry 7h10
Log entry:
6h29
